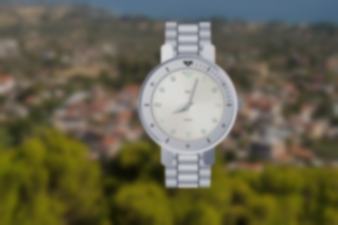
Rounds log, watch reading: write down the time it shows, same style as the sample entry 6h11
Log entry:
8h03
